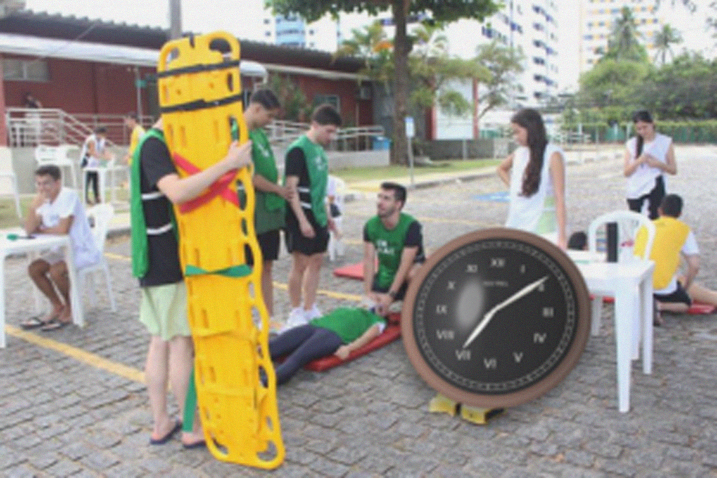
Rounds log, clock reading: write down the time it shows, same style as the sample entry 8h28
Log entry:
7h09
